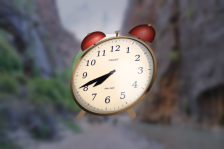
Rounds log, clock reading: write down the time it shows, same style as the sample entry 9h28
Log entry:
7h41
